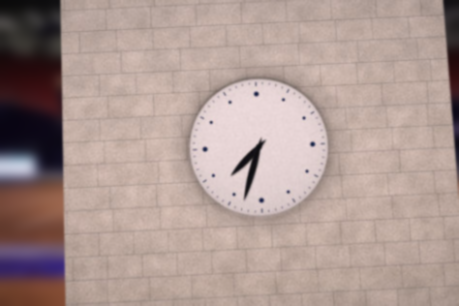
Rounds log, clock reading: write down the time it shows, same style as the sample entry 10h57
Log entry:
7h33
